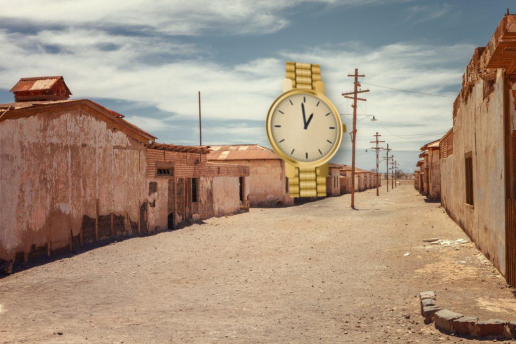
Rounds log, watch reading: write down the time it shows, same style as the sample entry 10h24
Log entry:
12h59
